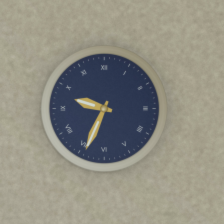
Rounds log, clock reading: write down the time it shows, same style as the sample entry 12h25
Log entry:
9h34
